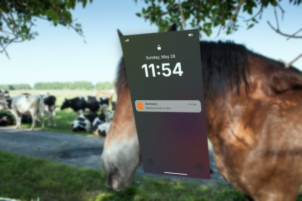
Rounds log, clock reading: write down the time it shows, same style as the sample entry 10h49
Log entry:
11h54
